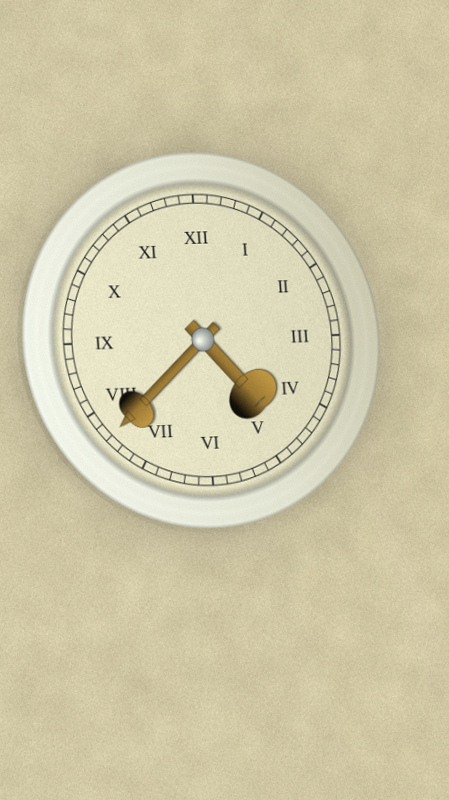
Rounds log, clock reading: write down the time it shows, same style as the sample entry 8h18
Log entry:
4h38
